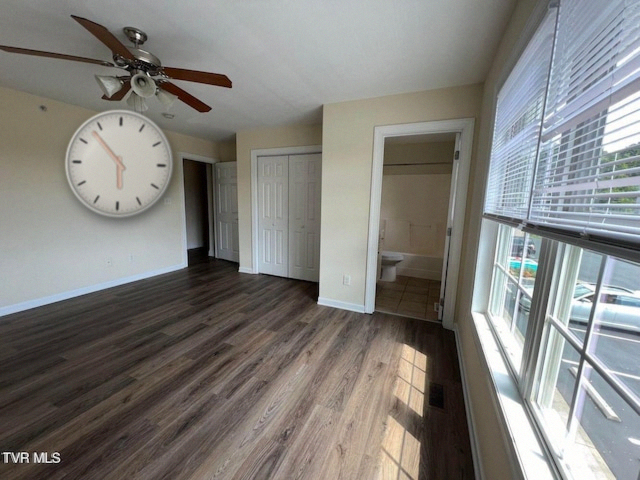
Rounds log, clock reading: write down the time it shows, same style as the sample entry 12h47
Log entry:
5h53
